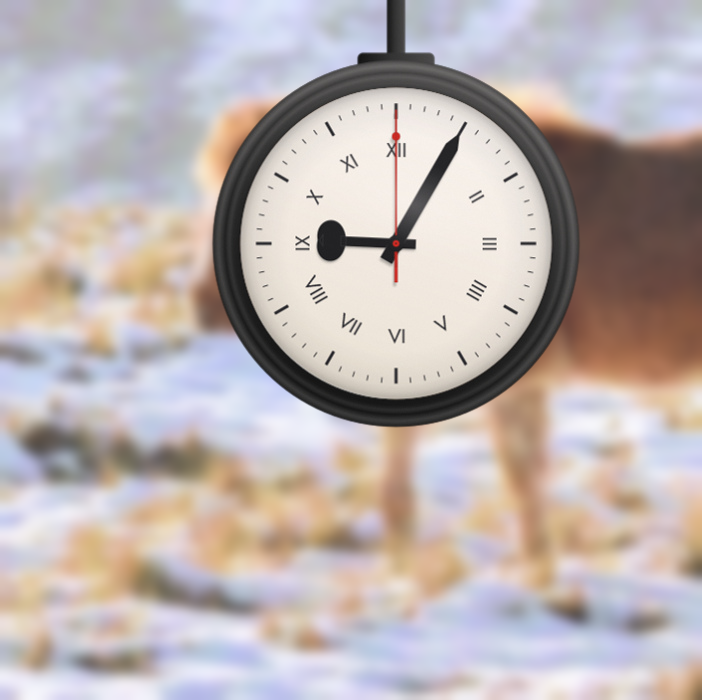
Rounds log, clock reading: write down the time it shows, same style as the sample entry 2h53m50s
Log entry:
9h05m00s
